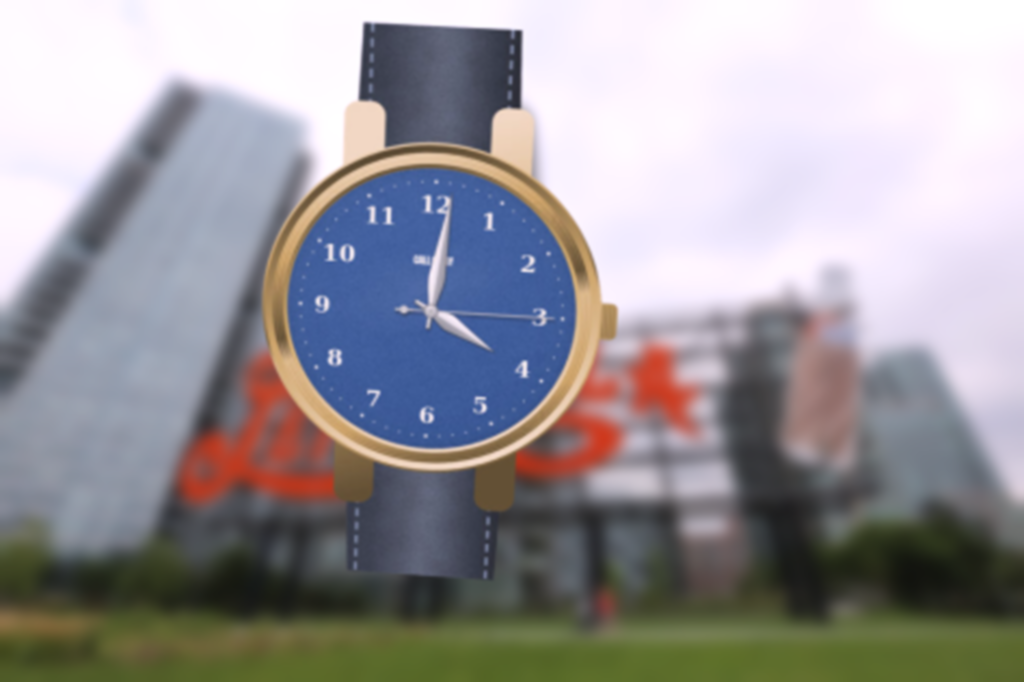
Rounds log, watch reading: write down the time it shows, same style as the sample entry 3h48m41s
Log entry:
4h01m15s
